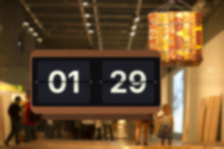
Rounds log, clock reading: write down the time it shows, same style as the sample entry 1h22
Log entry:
1h29
